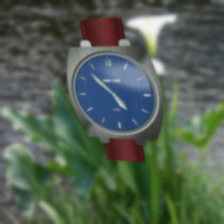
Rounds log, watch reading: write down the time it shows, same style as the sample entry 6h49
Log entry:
4h53
